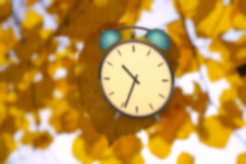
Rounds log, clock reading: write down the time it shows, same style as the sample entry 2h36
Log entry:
10h34
